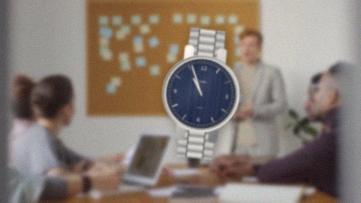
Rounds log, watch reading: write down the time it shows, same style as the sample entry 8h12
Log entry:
10h56
